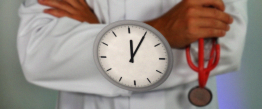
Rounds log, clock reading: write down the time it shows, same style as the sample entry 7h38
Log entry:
12h05
